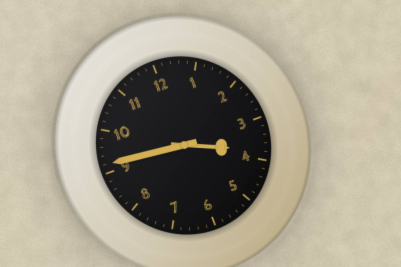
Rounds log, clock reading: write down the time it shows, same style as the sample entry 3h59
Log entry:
3h46
